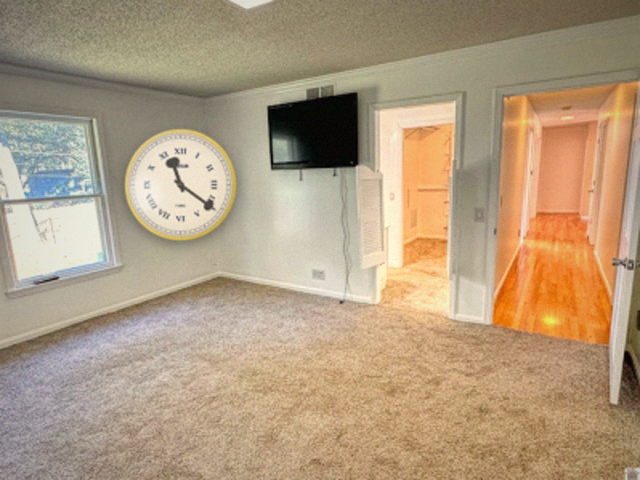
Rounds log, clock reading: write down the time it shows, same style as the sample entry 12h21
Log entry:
11h21
